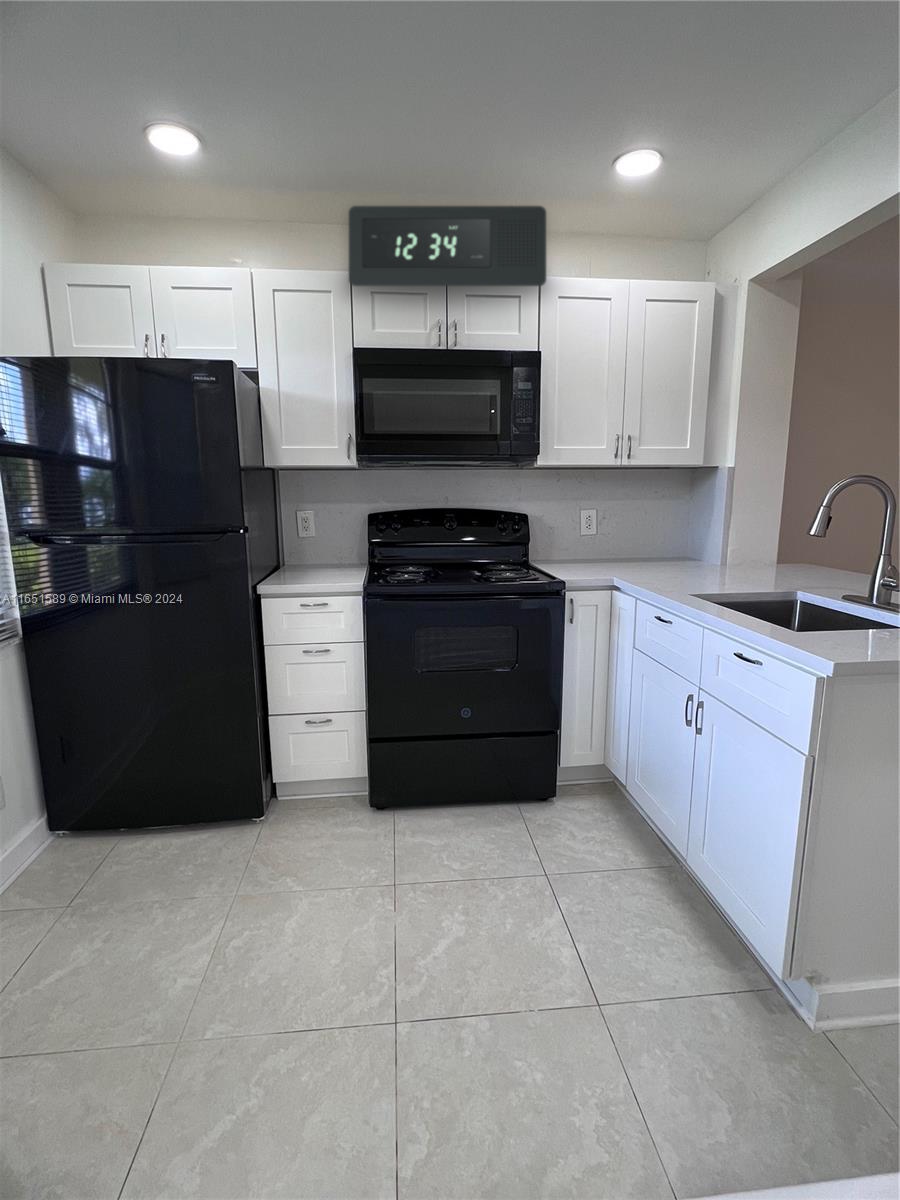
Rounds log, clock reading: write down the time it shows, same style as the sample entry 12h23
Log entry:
12h34
